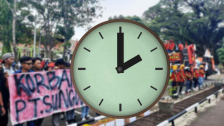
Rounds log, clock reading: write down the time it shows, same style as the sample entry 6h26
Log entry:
2h00
